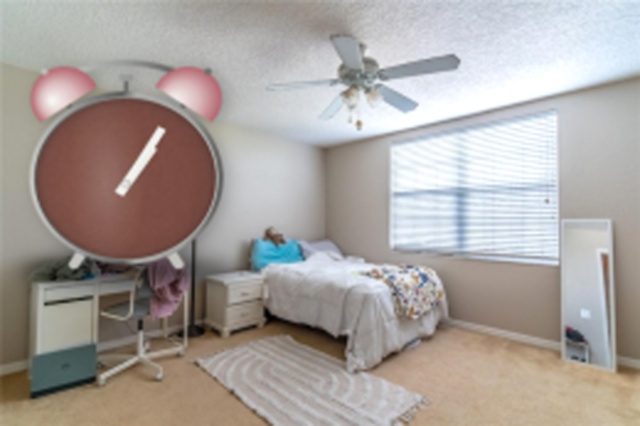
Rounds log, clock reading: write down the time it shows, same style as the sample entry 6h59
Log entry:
1h05
